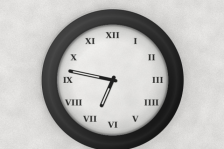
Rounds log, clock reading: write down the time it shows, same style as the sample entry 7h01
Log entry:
6h47
